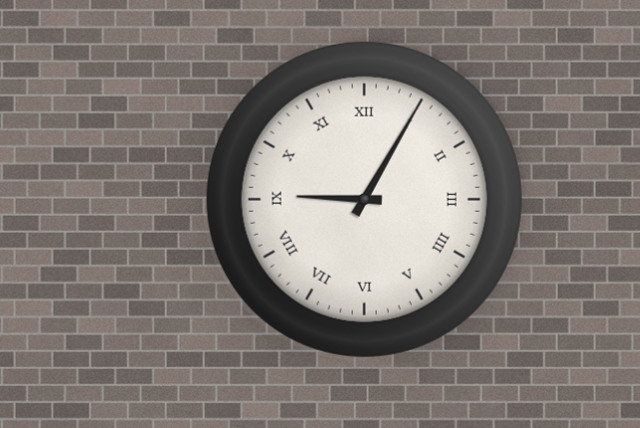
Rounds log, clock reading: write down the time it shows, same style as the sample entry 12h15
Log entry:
9h05
